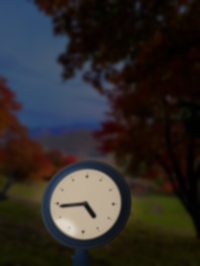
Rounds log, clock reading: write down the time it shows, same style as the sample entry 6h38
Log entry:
4h44
